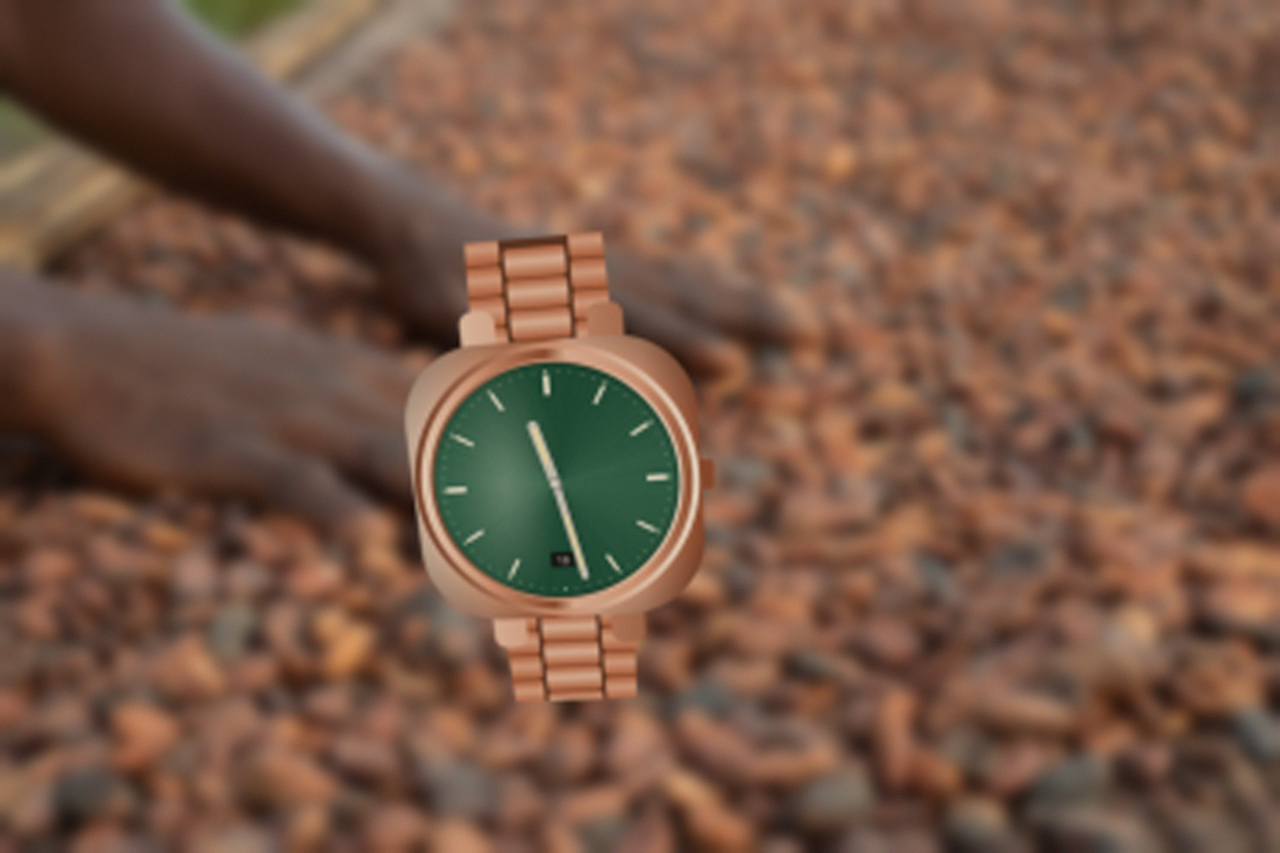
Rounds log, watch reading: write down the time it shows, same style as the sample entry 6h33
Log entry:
11h28
